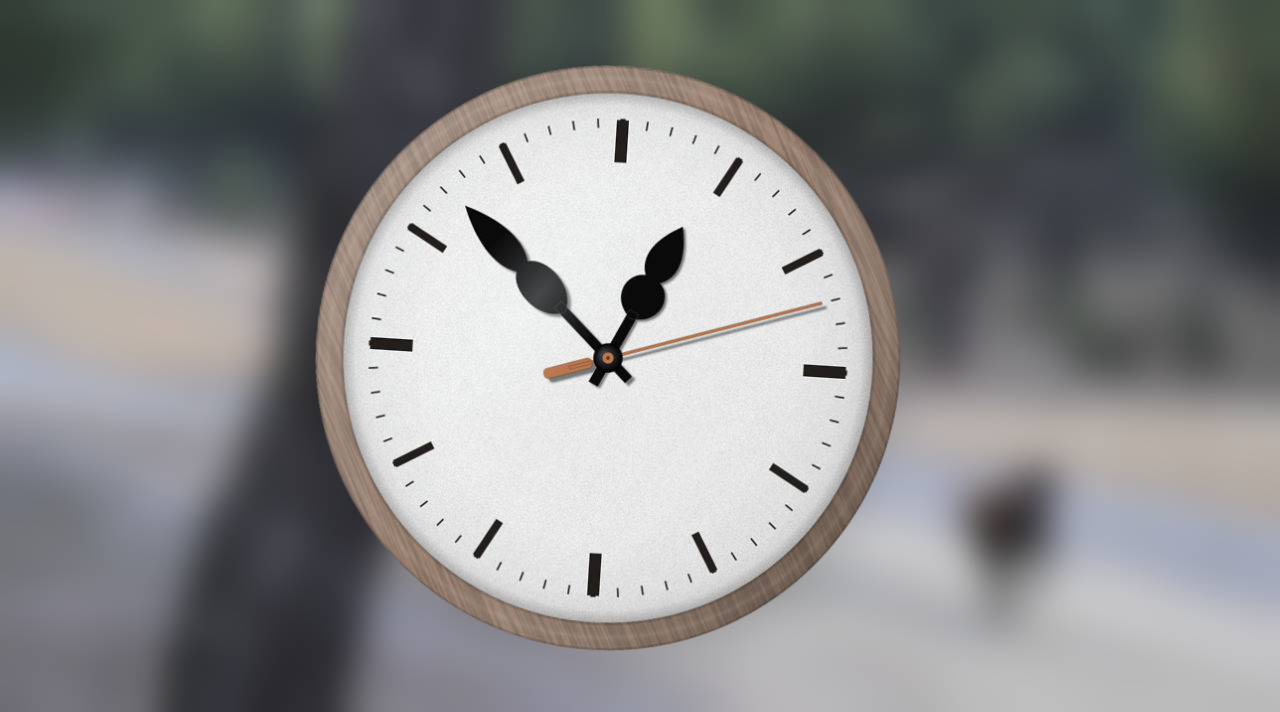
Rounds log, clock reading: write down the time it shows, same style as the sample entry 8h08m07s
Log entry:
12h52m12s
